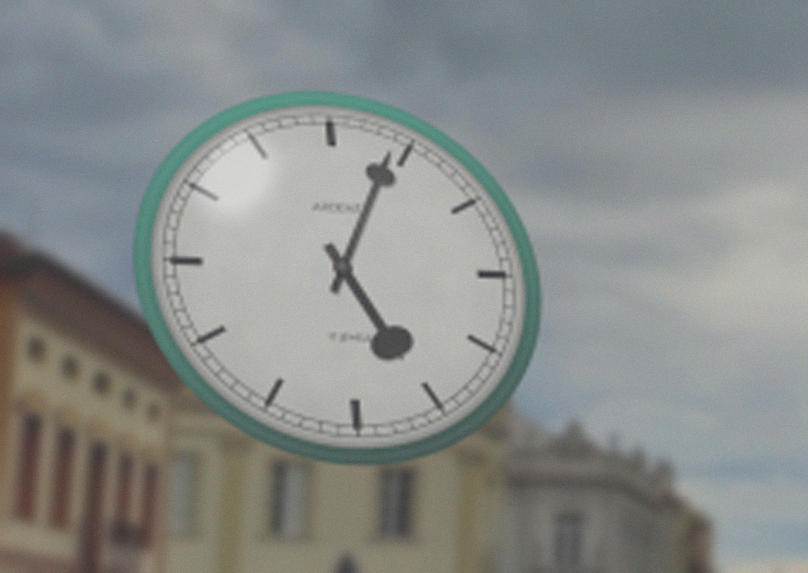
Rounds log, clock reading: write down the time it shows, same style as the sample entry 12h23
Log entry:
5h04
